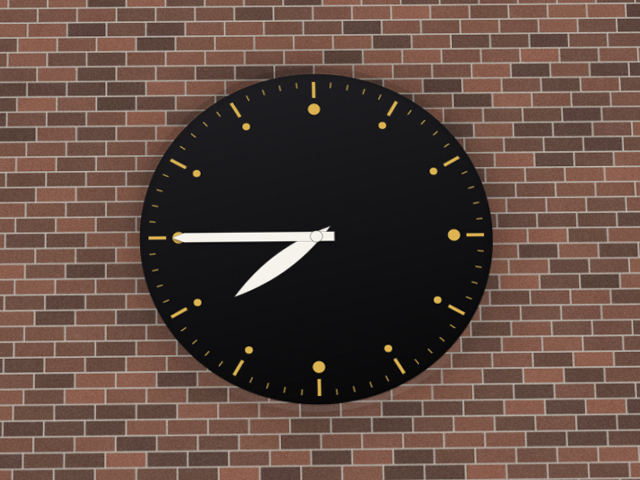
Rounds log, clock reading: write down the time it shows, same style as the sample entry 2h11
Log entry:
7h45
